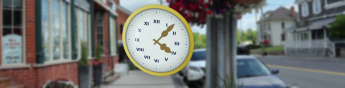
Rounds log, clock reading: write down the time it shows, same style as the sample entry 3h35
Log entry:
4h07
